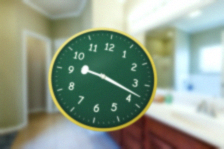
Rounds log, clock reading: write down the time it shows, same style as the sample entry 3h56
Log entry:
9h18
